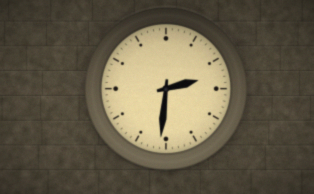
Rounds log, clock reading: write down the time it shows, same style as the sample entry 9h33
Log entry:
2h31
